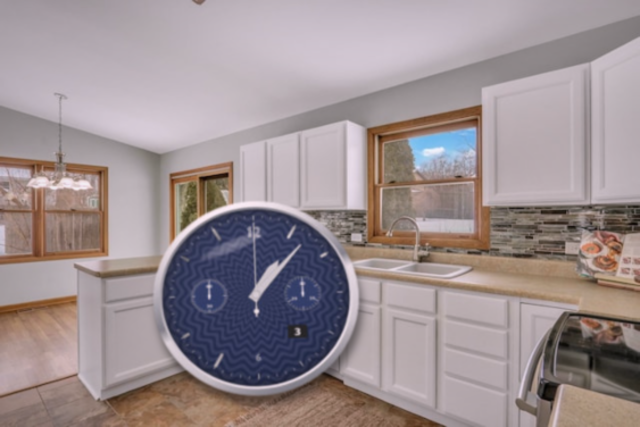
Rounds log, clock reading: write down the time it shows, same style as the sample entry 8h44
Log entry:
1h07
